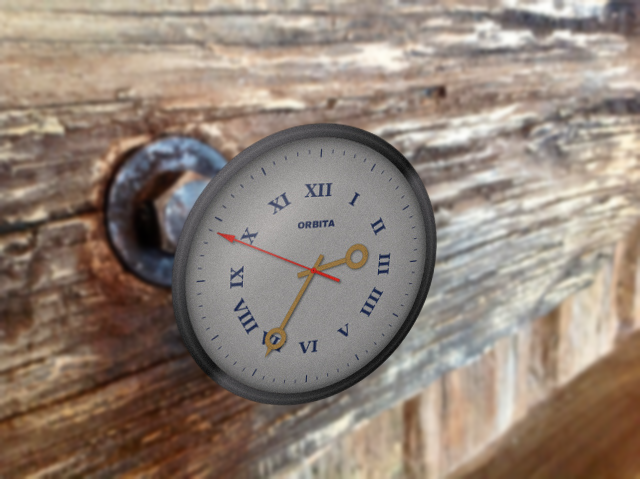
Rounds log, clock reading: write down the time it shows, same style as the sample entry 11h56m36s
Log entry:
2h34m49s
